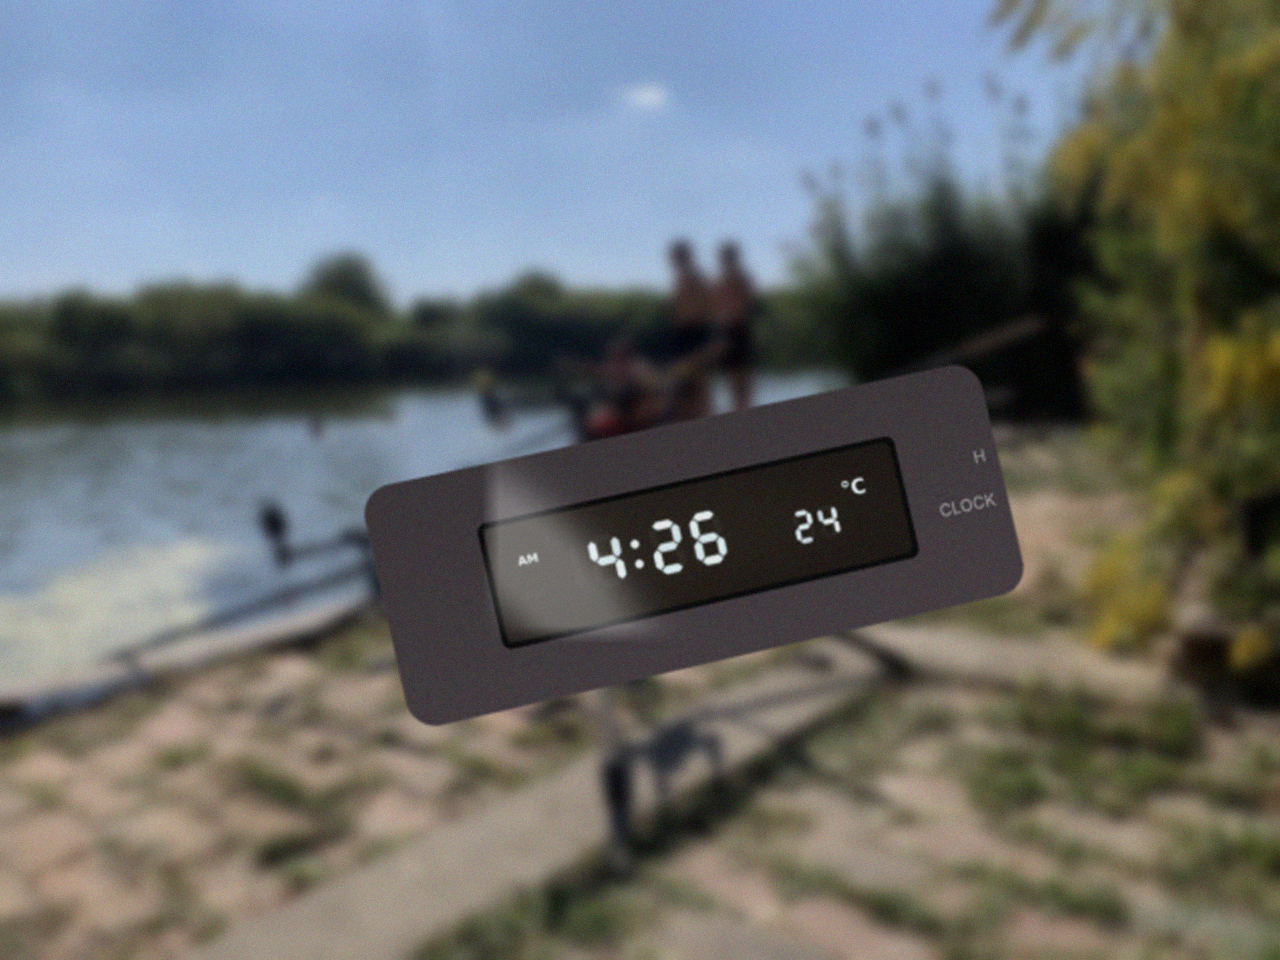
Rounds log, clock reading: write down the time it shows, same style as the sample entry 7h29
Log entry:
4h26
